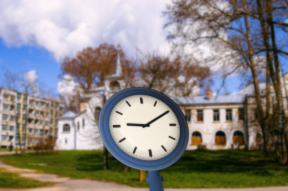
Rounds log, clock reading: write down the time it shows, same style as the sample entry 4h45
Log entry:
9h10
